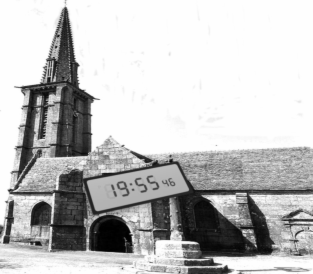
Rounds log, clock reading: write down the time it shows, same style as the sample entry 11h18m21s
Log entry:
19h55m46s
